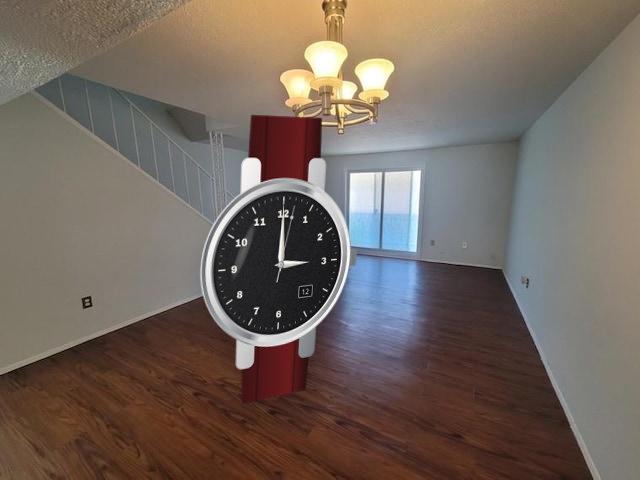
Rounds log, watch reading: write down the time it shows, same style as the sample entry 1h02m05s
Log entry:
3h00m02s
